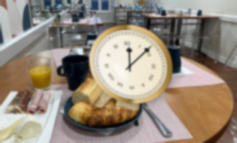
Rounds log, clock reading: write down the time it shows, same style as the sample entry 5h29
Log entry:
12h08
